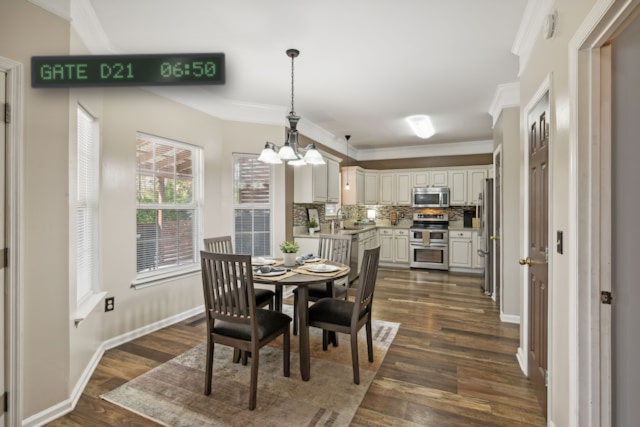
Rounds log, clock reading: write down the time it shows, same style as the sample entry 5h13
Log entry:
6h50
